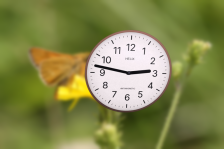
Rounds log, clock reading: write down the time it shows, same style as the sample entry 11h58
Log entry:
2h47
